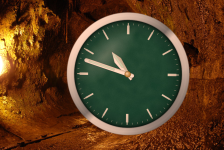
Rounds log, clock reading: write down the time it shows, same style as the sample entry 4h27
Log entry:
10h48
